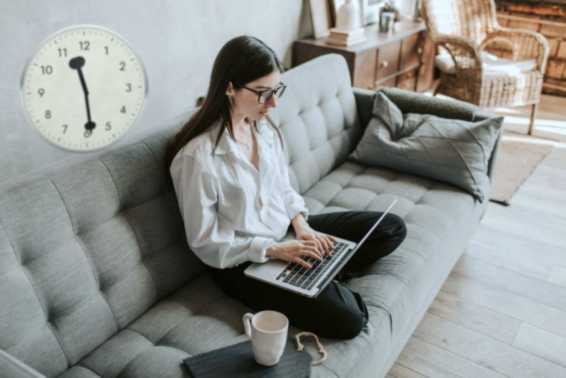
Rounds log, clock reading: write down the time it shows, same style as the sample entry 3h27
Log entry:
11h29
